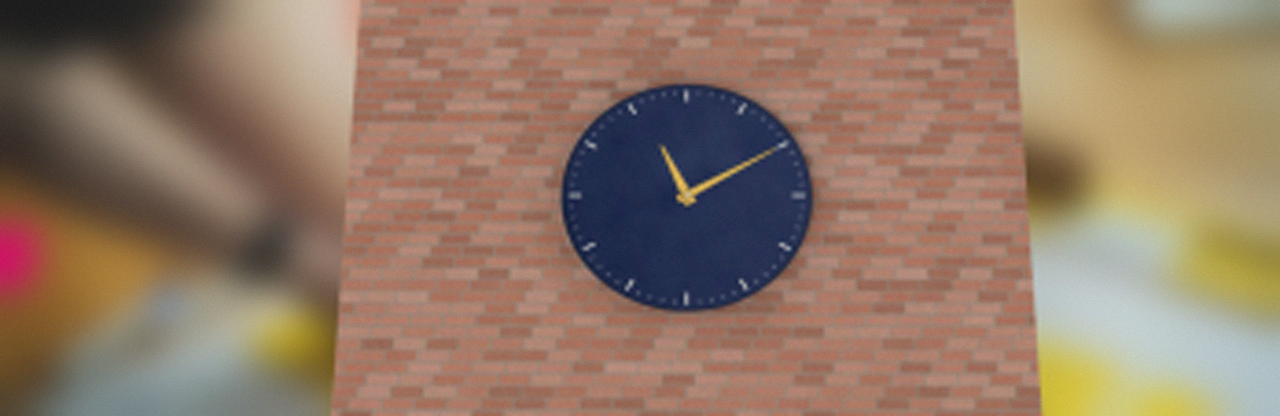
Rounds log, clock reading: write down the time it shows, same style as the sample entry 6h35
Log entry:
11h10
